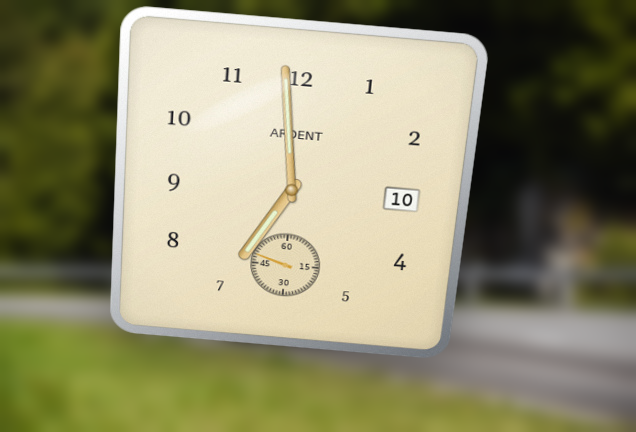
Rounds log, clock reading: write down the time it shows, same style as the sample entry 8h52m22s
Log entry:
6h58m48s
